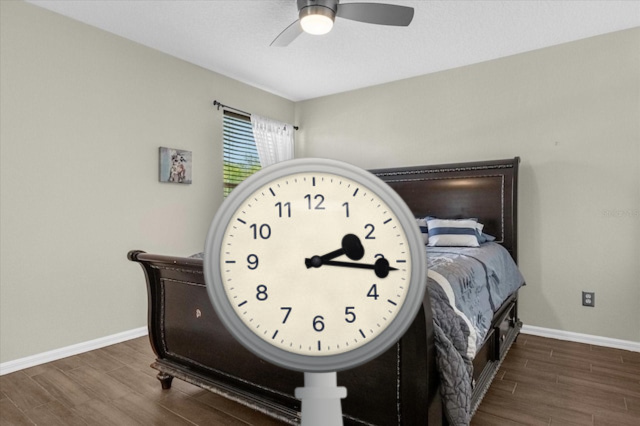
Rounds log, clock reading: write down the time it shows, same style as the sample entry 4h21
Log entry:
2h16
